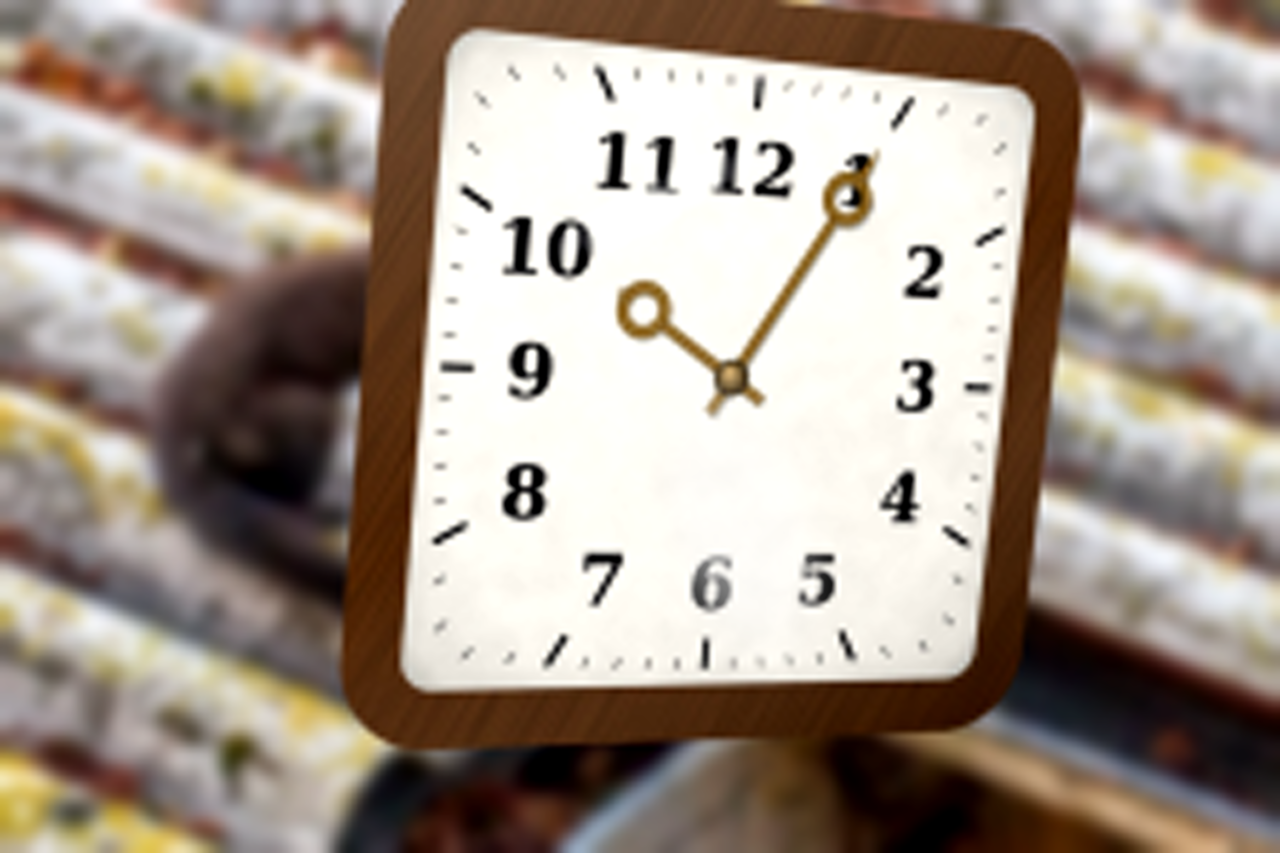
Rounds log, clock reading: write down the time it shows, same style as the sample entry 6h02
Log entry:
10h05
